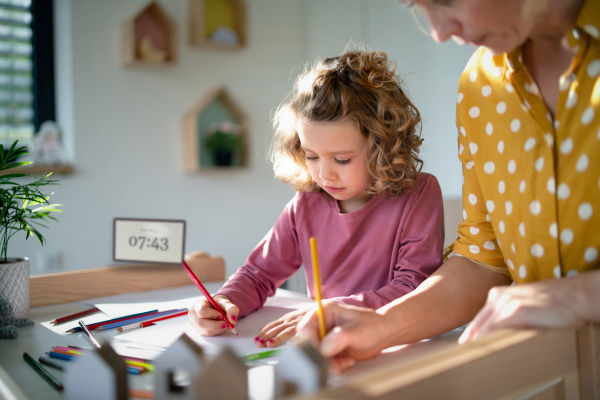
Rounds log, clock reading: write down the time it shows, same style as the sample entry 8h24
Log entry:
7h43
